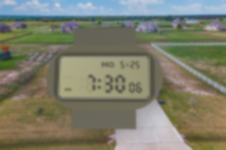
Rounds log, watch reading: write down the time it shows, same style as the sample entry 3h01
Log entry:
7h30
